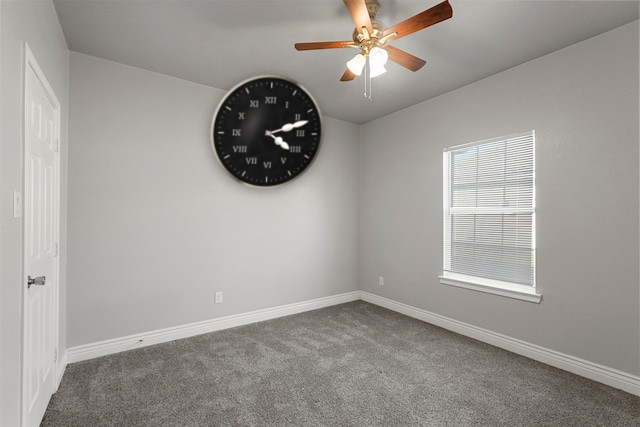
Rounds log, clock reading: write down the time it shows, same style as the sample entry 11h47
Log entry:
4h12
